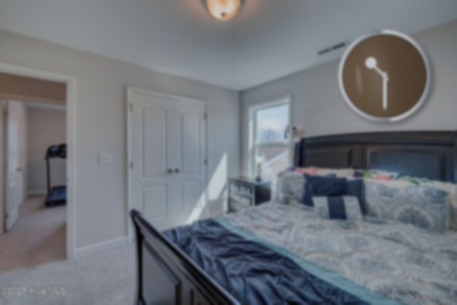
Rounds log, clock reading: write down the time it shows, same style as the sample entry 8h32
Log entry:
10h30
